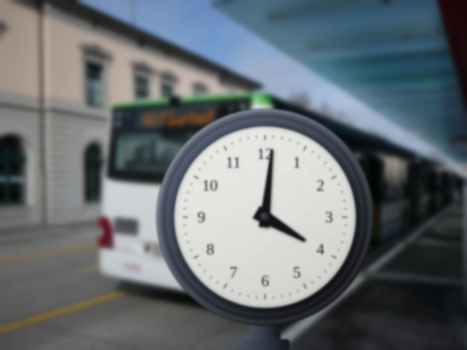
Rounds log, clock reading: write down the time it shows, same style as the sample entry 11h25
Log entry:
4h01
